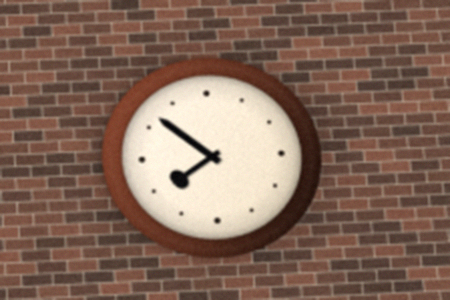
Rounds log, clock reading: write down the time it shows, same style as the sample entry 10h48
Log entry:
7h52
